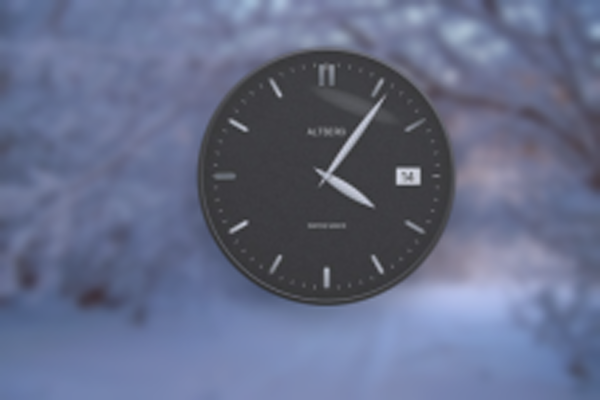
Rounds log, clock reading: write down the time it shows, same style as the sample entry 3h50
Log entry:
4h06
